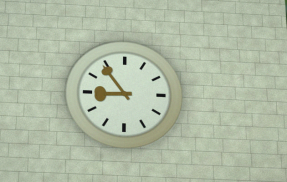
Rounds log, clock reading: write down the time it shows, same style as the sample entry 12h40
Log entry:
8h54
